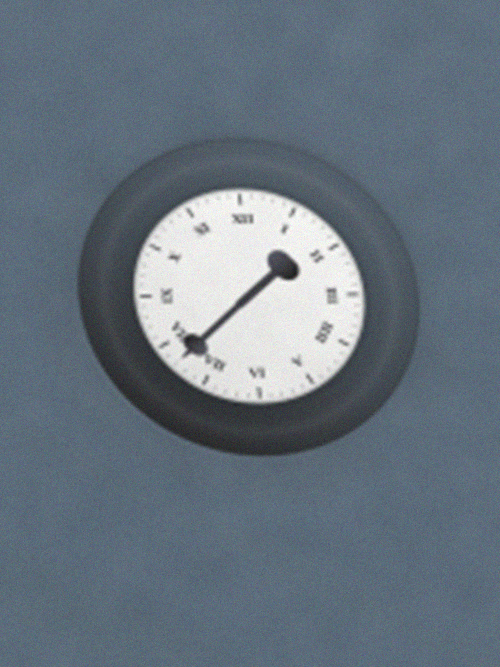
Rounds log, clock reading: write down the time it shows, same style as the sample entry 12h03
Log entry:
1h38
